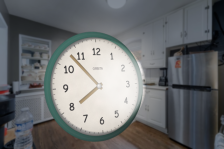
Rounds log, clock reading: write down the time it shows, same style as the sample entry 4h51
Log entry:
7h53
